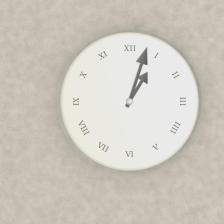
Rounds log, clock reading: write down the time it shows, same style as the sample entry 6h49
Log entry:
1h03
